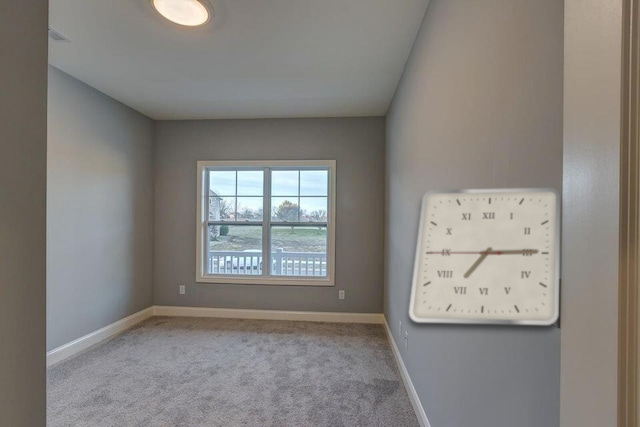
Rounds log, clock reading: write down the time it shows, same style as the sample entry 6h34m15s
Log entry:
7h14m45s
